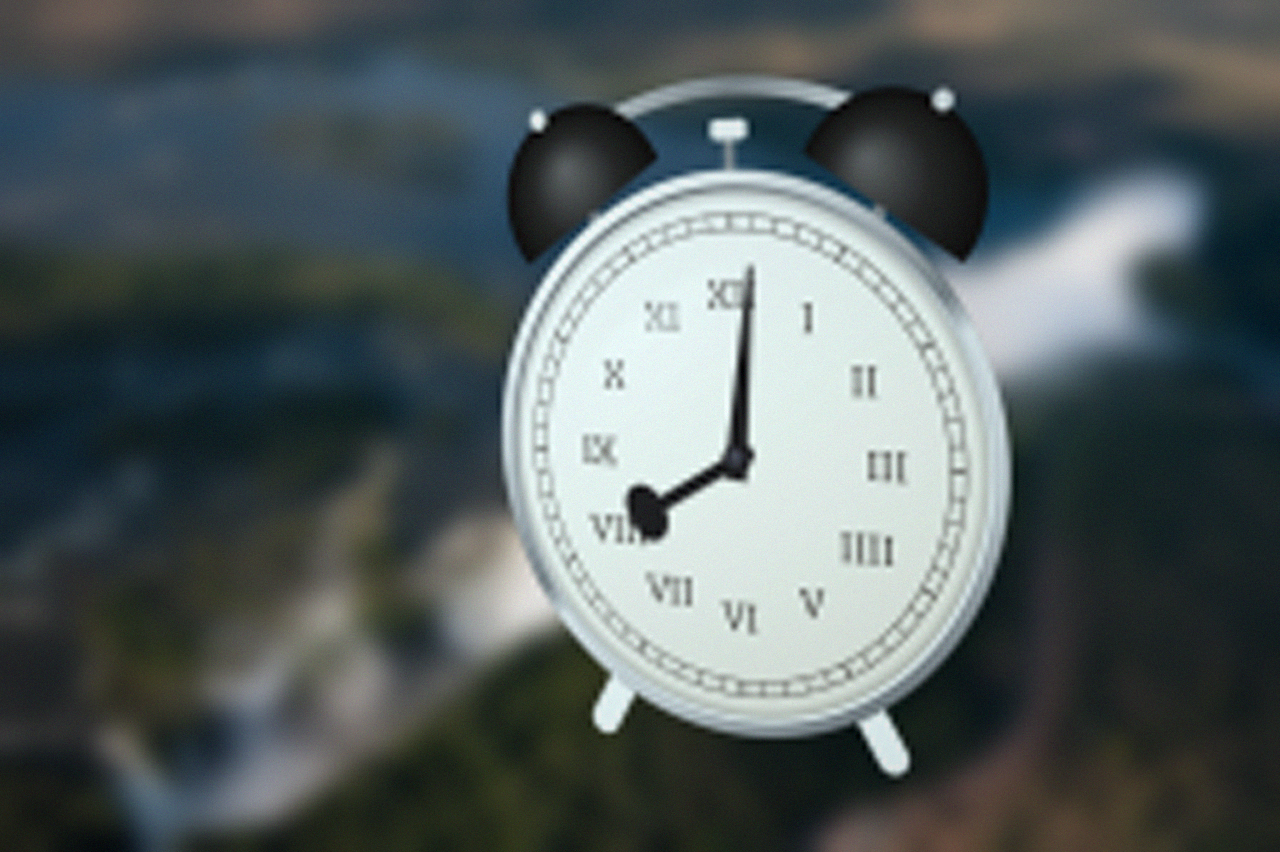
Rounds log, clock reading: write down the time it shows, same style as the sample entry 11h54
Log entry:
8h01
